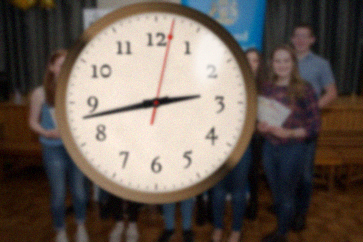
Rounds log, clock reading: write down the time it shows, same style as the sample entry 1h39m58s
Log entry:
2h43m02s
